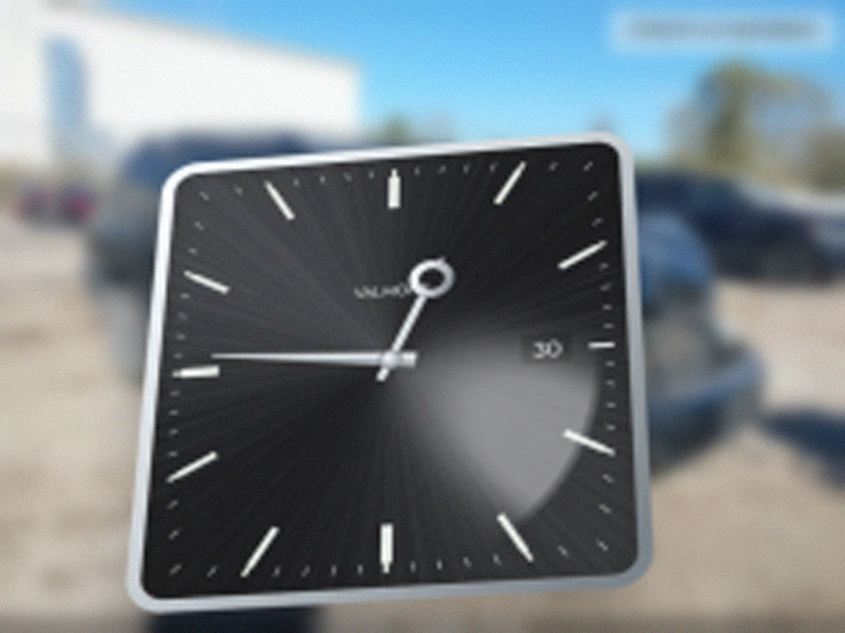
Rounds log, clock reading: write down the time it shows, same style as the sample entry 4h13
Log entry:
12h46
